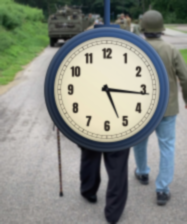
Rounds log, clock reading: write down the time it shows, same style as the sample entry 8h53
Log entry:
5h16
